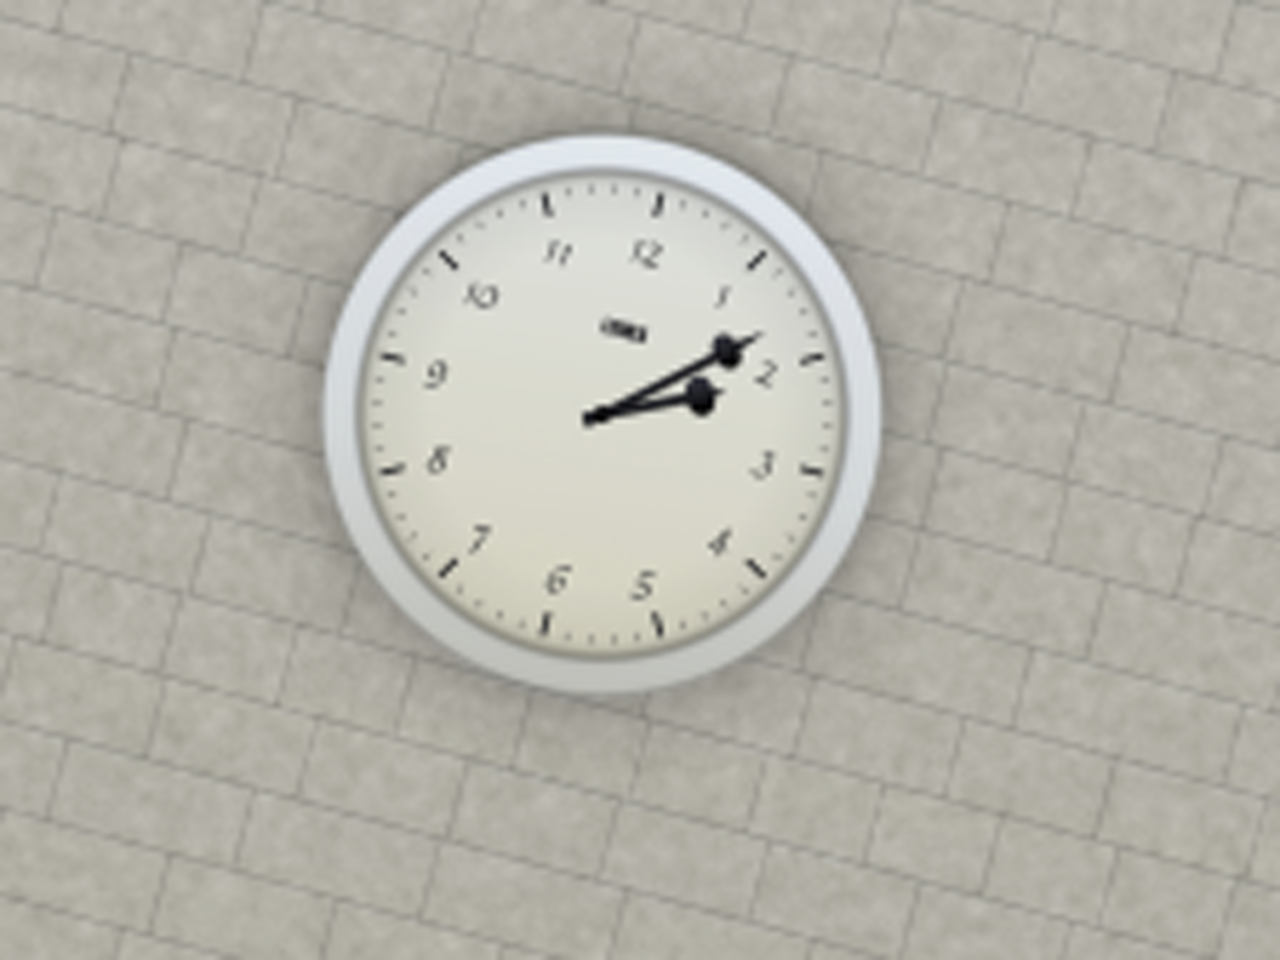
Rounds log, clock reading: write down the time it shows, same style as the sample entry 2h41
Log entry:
2h08
